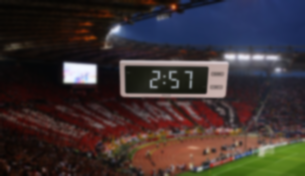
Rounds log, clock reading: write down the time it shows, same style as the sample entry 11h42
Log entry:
2h57
